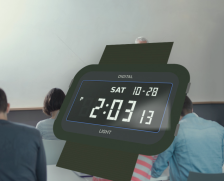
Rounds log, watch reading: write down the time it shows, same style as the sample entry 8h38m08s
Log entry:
2h03m13s
